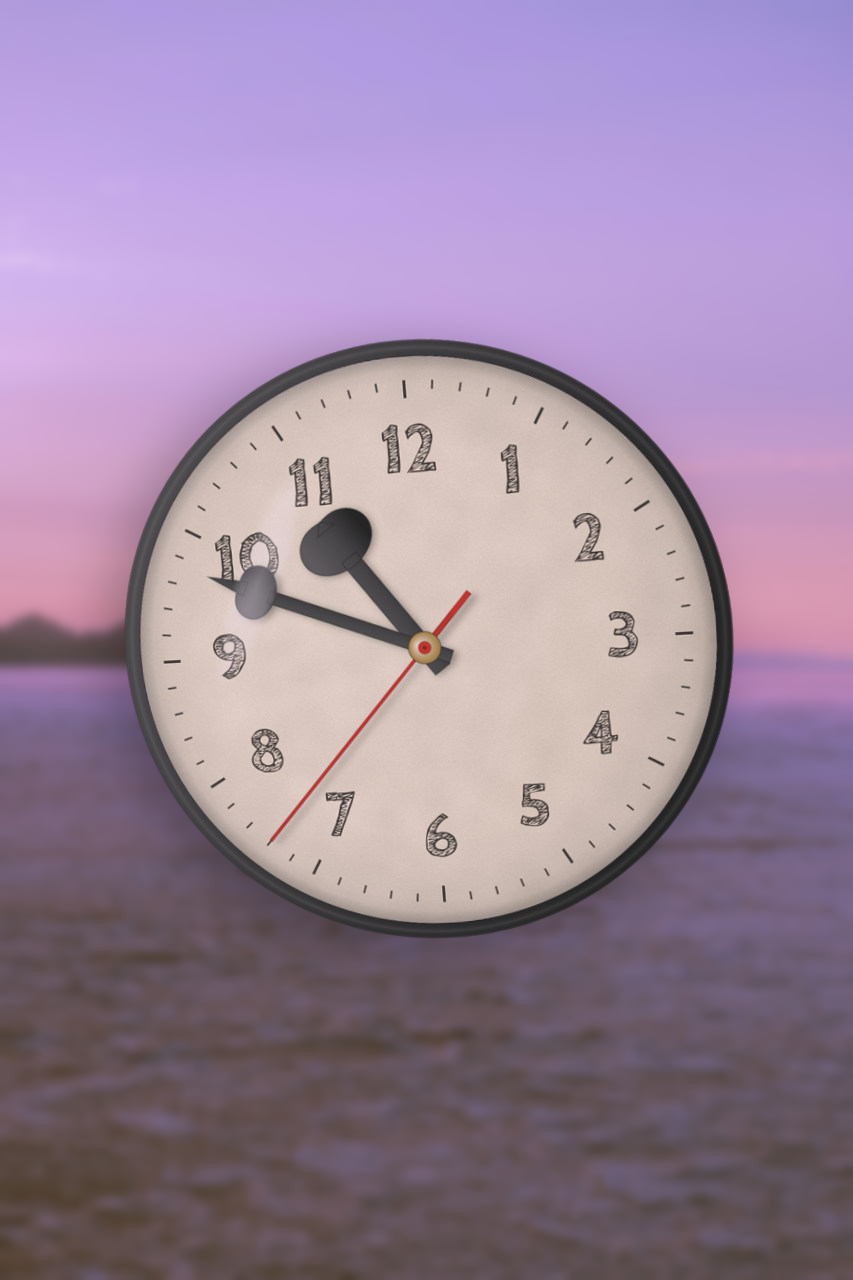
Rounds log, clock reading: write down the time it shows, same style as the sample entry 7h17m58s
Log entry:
10h48m37s
